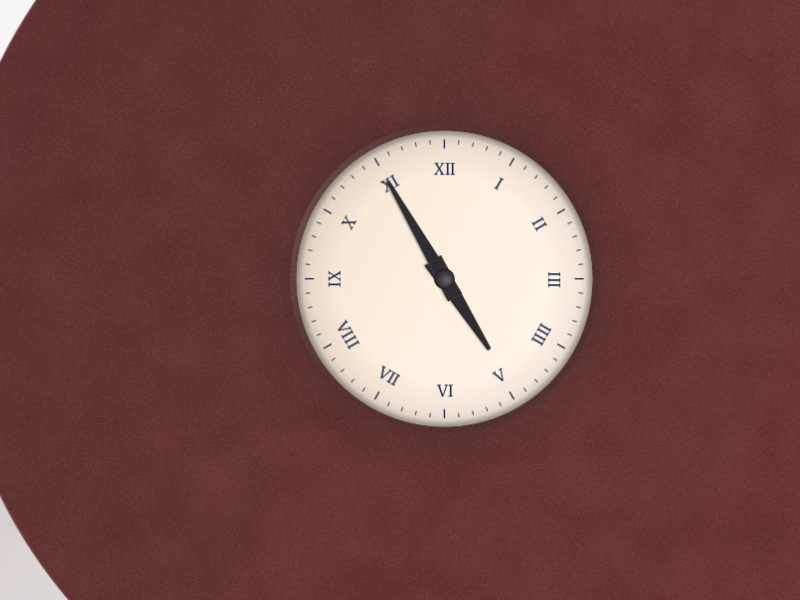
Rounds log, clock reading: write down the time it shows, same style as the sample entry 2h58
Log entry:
4h55
